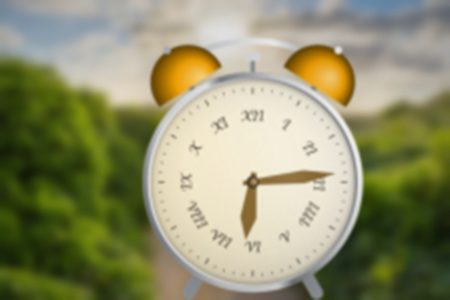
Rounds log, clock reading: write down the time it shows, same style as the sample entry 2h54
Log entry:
6h14
